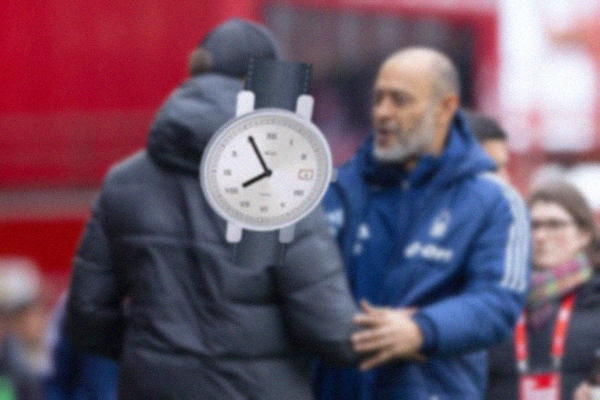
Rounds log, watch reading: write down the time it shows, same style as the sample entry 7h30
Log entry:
7h55
